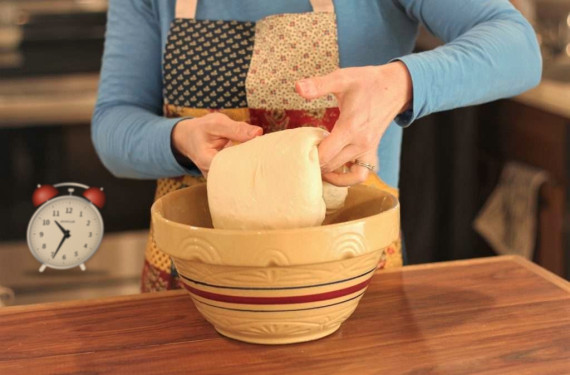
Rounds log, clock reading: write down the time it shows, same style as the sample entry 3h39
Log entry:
10h34
